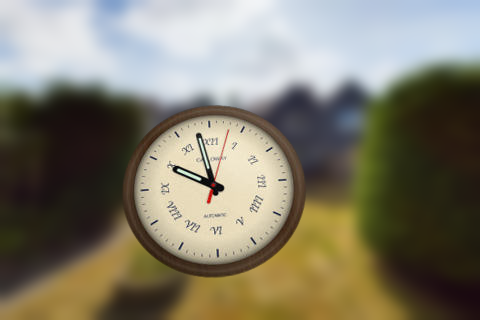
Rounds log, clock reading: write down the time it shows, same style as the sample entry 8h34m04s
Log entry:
9h58m03s
